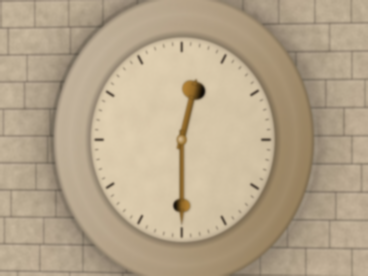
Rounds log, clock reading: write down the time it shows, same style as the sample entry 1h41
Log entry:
12h30
